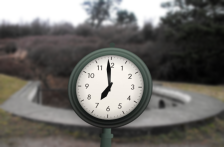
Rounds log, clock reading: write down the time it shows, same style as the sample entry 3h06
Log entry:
6h59
